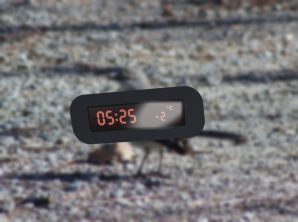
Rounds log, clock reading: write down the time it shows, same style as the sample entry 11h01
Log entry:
5h25
